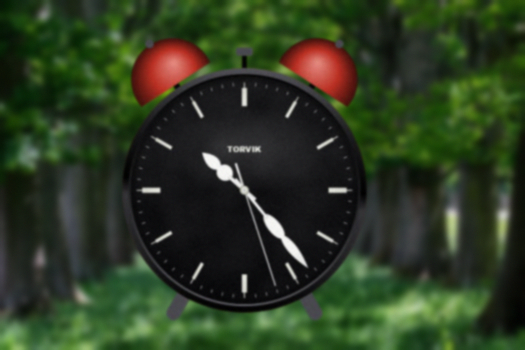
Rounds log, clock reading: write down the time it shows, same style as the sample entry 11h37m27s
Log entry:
10h23m27s
